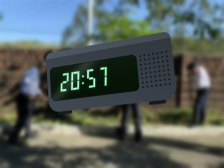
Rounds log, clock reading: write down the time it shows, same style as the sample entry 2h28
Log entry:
20h57
